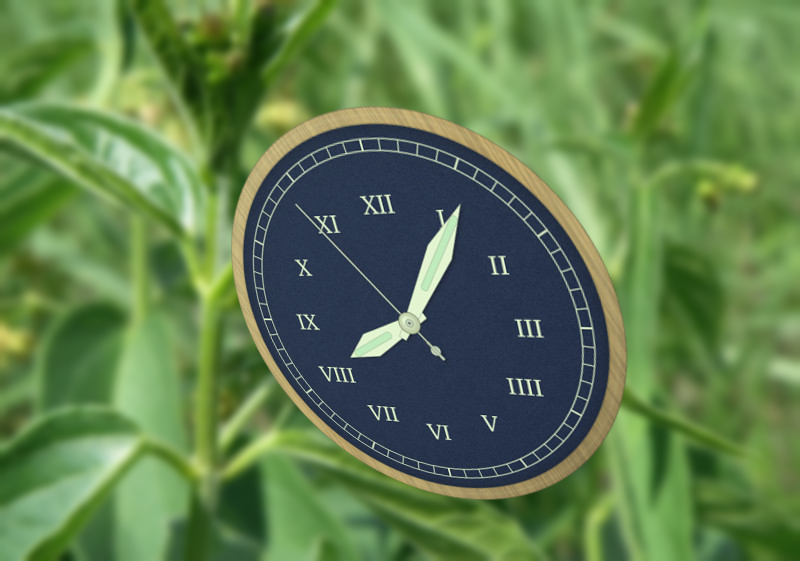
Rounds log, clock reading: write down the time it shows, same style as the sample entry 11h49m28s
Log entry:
8h05m54s
